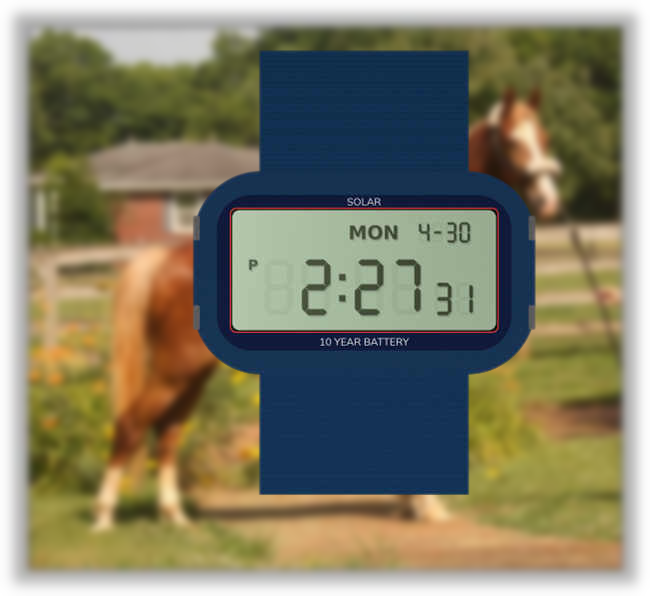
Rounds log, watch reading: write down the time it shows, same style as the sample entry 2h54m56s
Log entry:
2h27m31s
